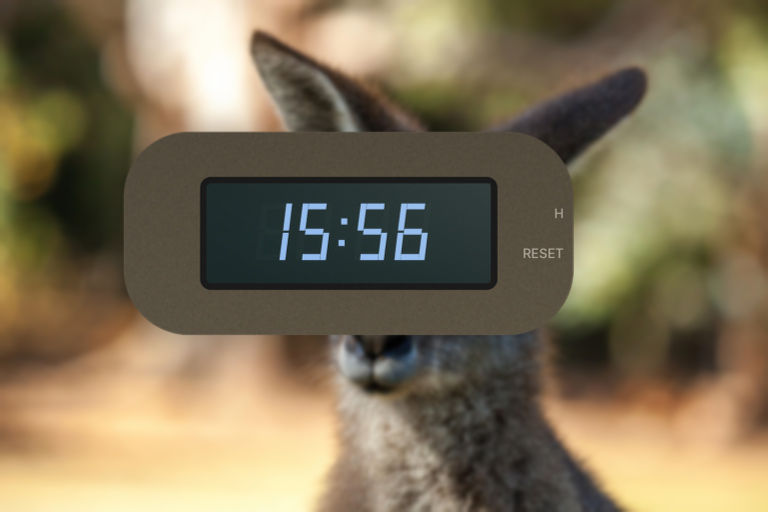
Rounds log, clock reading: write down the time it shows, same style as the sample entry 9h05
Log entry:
15h56
